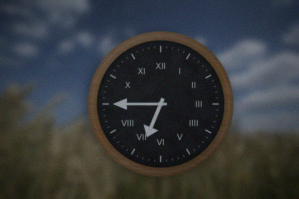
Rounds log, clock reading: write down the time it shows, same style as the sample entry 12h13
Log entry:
6h45
